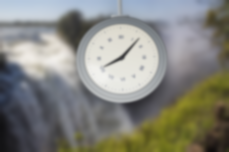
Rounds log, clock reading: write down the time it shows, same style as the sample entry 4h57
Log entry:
8h07
